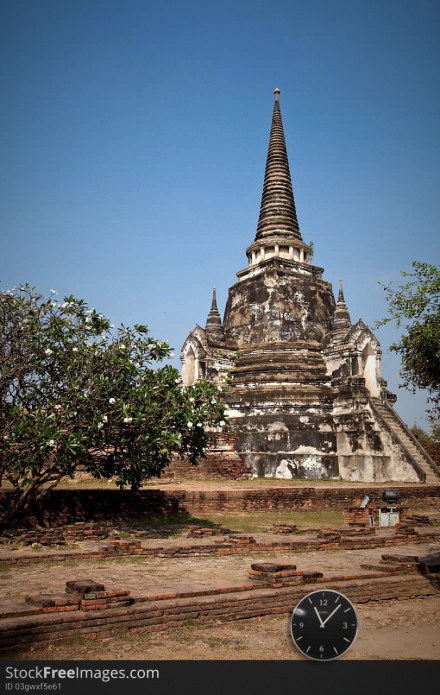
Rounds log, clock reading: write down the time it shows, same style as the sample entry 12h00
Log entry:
11h07
